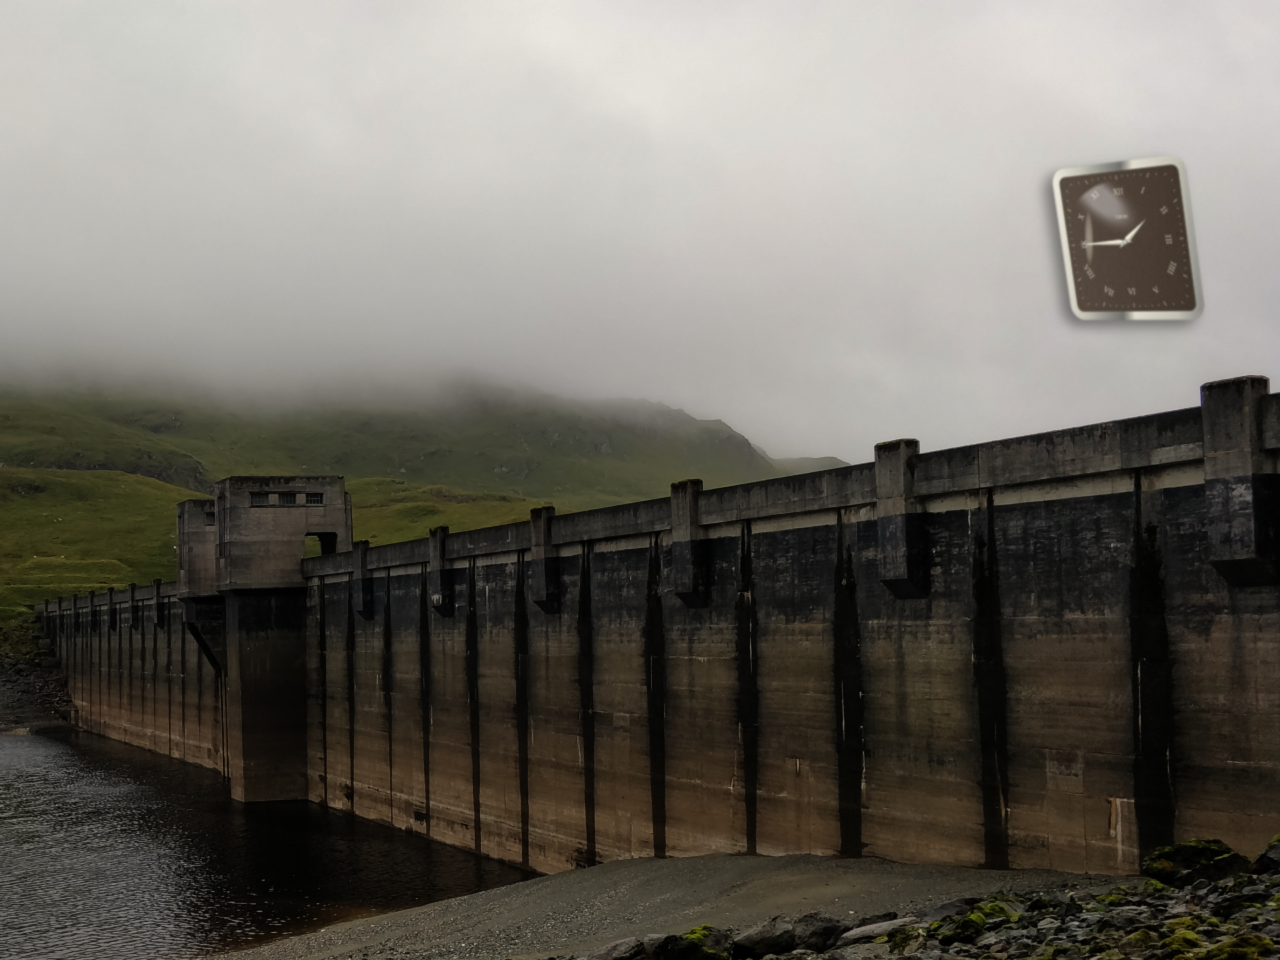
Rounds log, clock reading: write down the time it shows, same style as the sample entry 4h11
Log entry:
1h45
